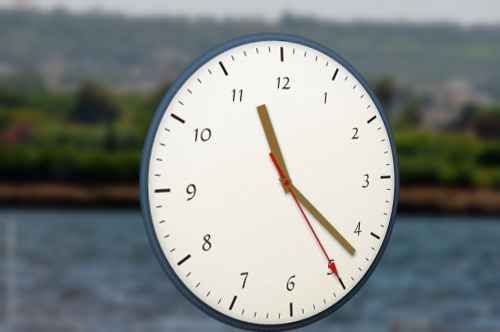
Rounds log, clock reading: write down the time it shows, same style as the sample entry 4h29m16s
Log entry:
11h22m25s
